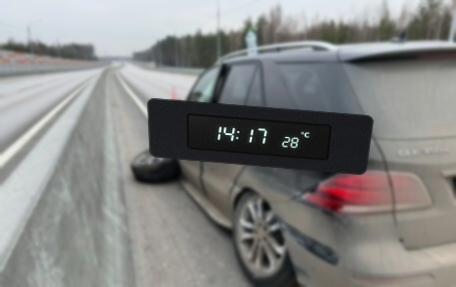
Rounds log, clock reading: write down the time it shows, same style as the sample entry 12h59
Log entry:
14h17
